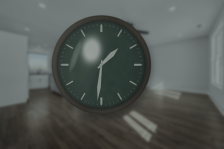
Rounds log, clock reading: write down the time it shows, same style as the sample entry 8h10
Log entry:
1h31
